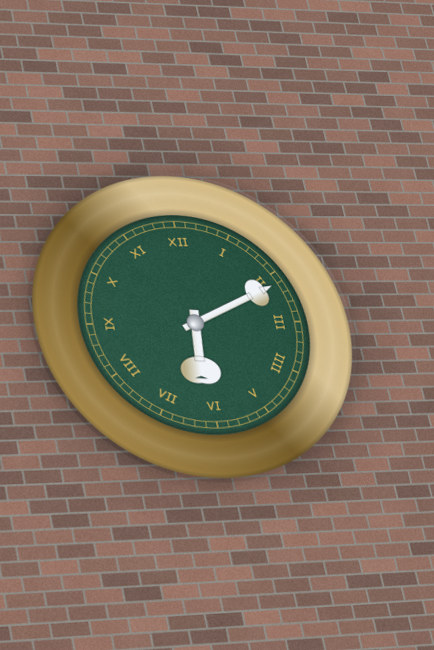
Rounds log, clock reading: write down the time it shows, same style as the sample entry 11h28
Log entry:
6h11
